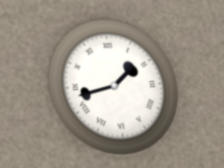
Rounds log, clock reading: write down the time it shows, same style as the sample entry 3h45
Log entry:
1h43
